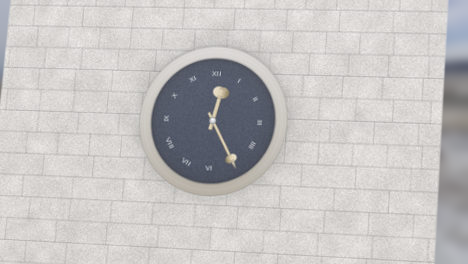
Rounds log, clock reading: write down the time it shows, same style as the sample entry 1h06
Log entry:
12h25
